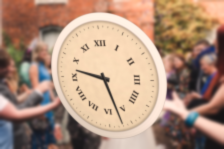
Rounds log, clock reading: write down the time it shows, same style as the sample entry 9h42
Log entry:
9h27
